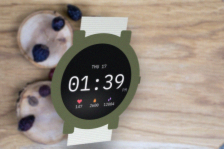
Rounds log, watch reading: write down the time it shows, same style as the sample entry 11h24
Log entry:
1h39
